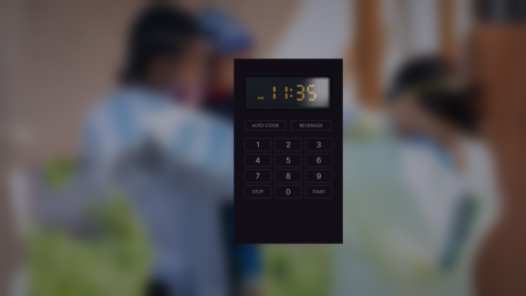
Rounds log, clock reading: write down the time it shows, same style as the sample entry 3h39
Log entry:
11h35
